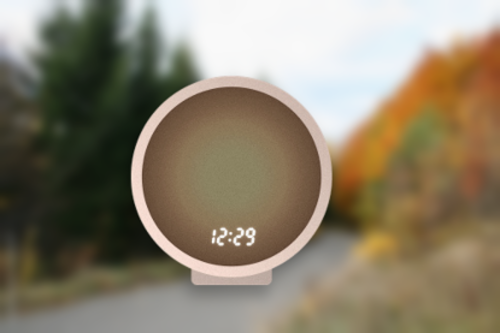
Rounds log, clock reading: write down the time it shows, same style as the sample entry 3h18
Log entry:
12h29
